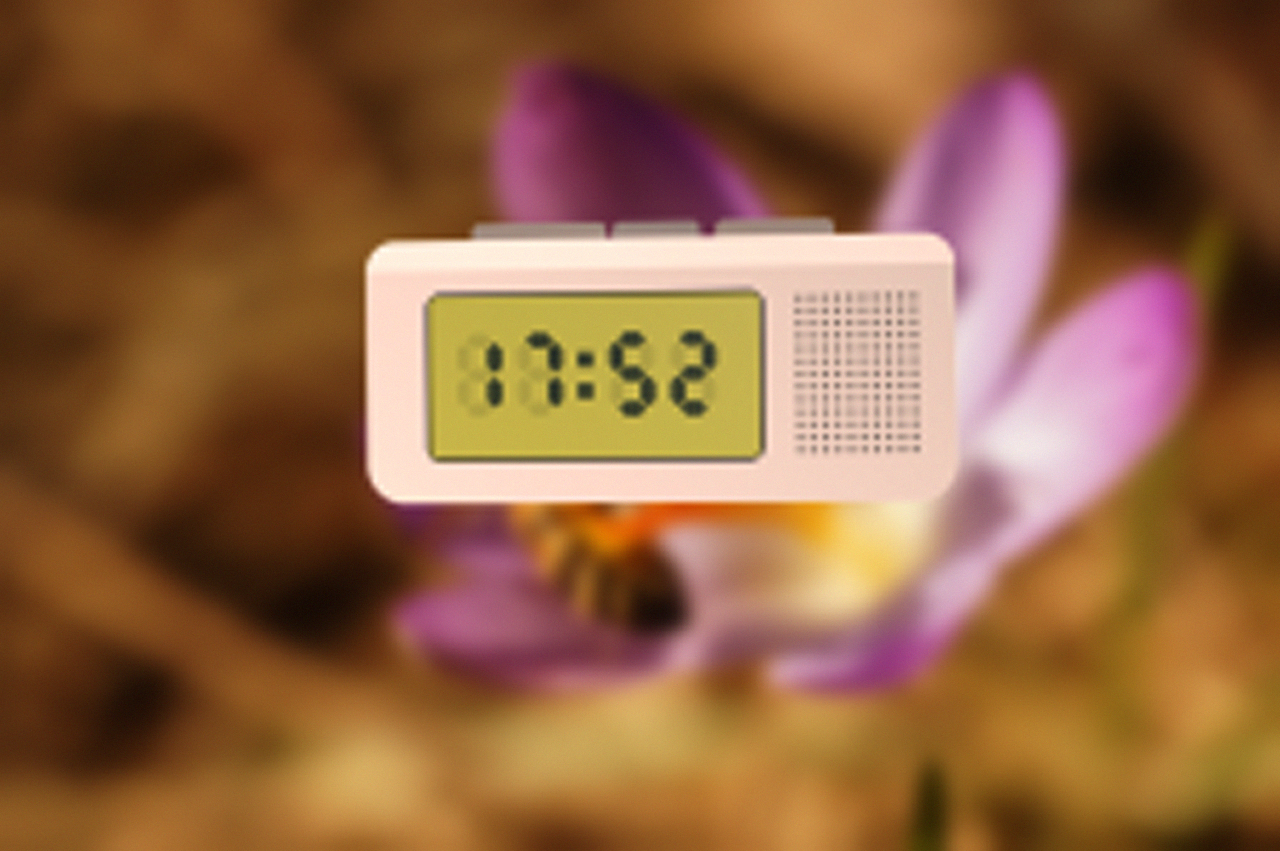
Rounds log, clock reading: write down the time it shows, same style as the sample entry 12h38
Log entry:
17h52
